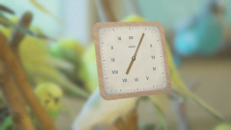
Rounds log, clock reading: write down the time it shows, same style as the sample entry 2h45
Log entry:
7h05
